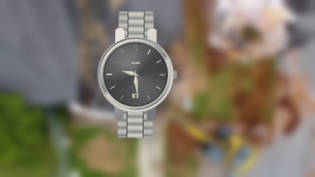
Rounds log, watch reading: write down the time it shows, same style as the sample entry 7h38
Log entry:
9h29
